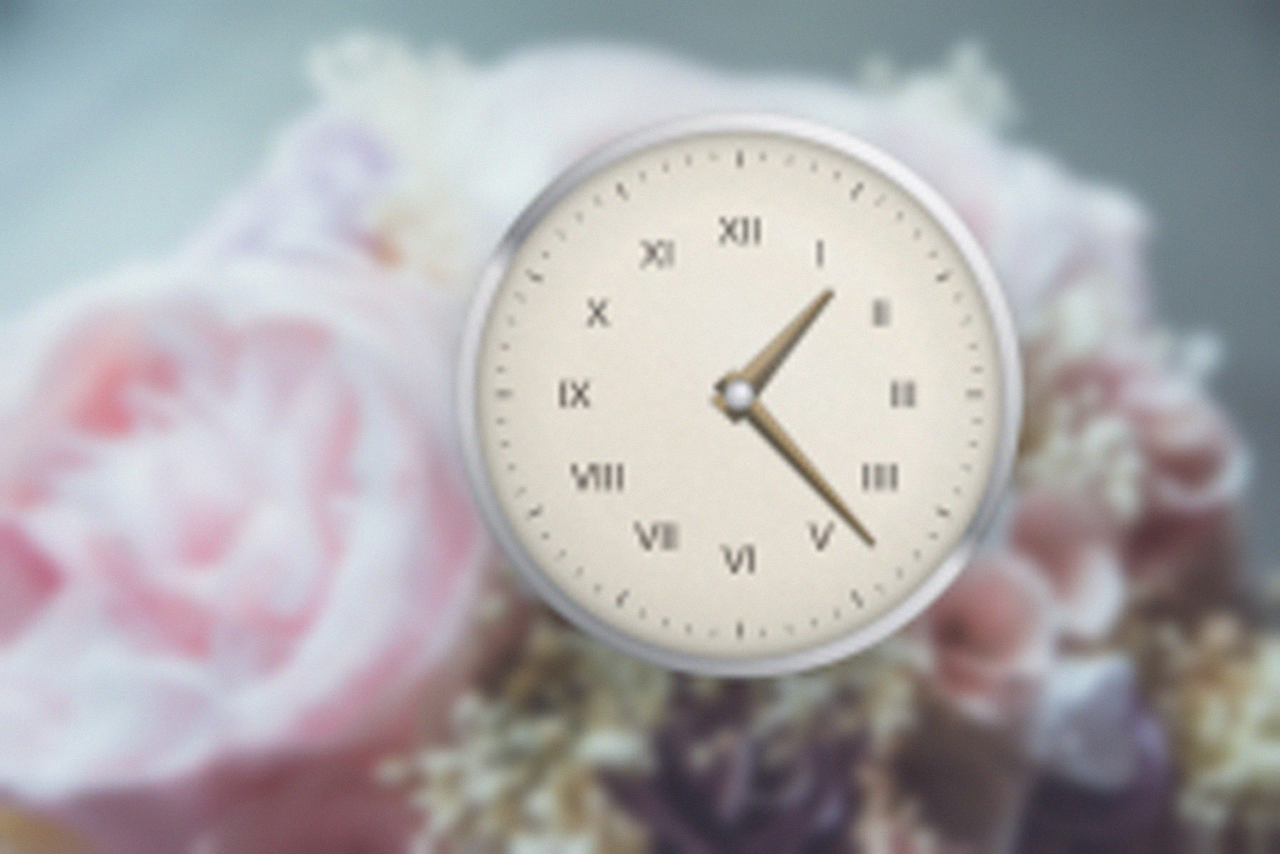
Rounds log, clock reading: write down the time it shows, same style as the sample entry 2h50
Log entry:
1h23
